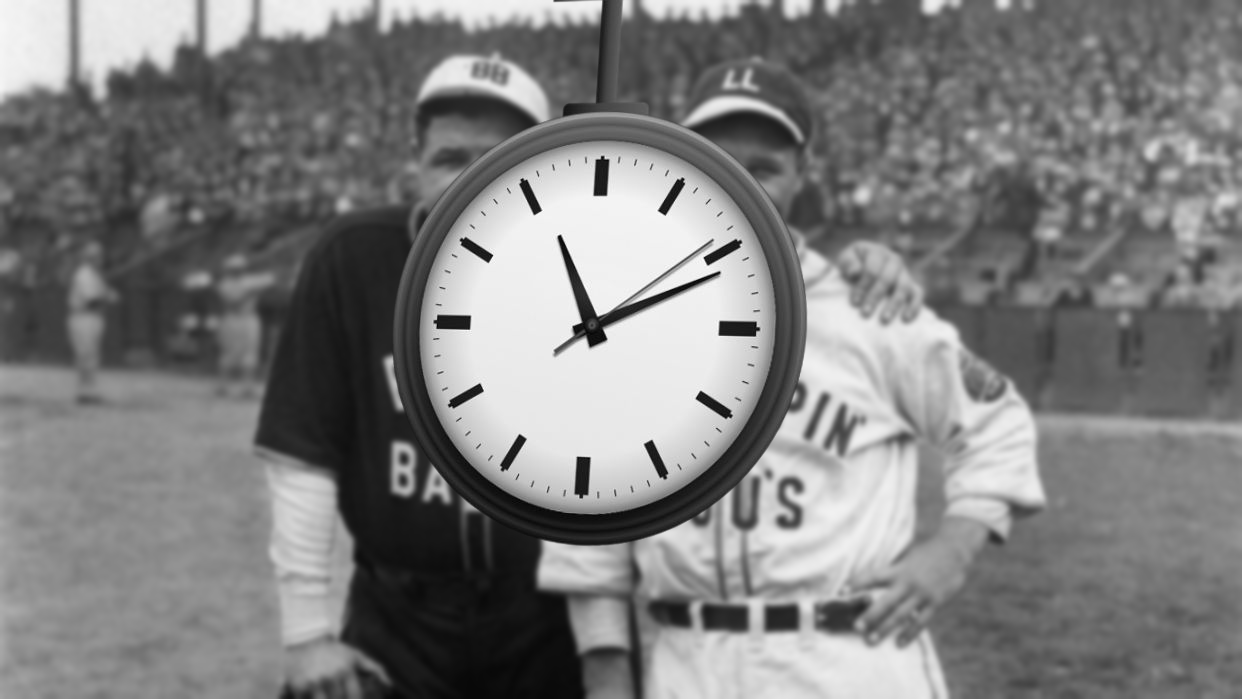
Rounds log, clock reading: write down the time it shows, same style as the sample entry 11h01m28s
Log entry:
11h11m09s
